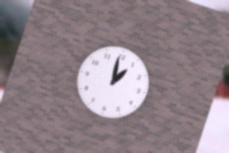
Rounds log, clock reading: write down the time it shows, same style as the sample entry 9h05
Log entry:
12h59
